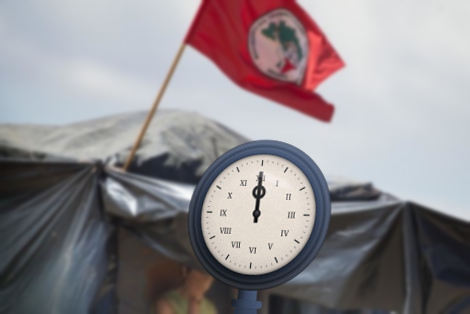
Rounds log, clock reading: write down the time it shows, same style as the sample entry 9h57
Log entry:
12h00
